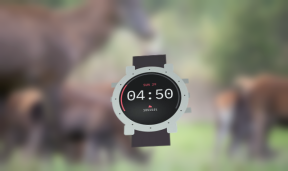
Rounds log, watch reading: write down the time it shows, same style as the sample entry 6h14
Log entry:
4h50
